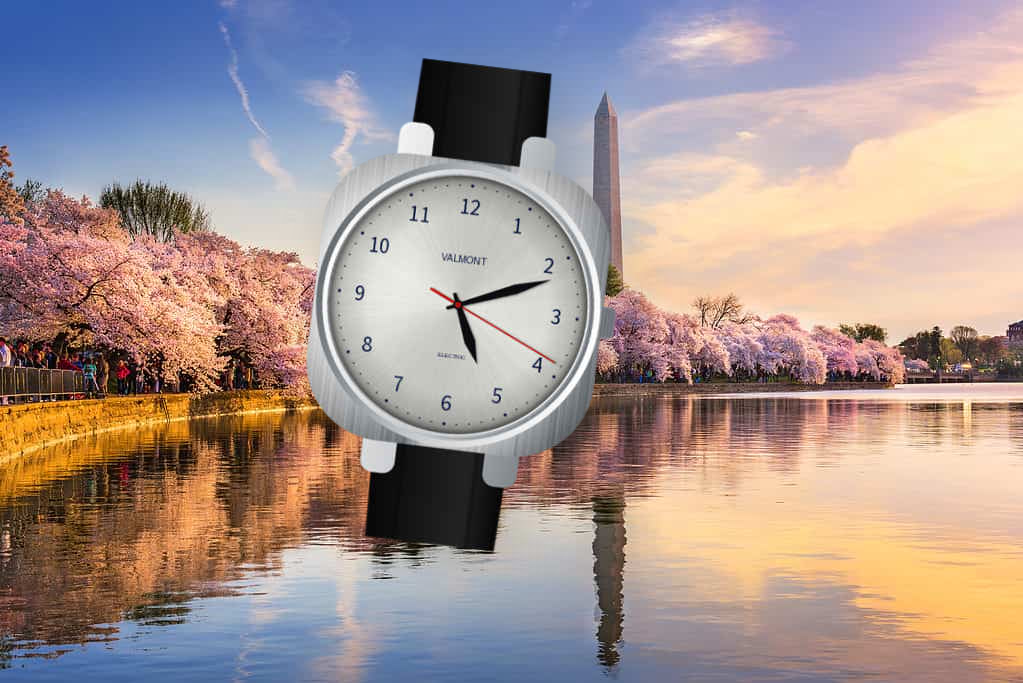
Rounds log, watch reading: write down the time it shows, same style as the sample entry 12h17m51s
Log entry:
5h11m19s
